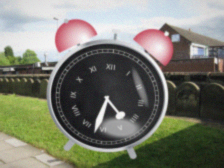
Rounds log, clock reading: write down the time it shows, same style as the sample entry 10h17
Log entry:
4h32
